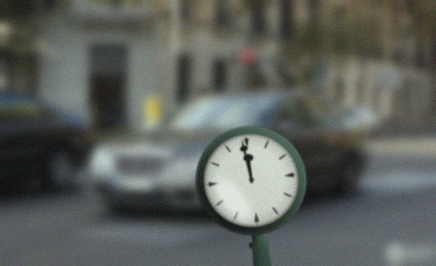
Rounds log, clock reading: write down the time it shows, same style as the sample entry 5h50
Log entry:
11h59
